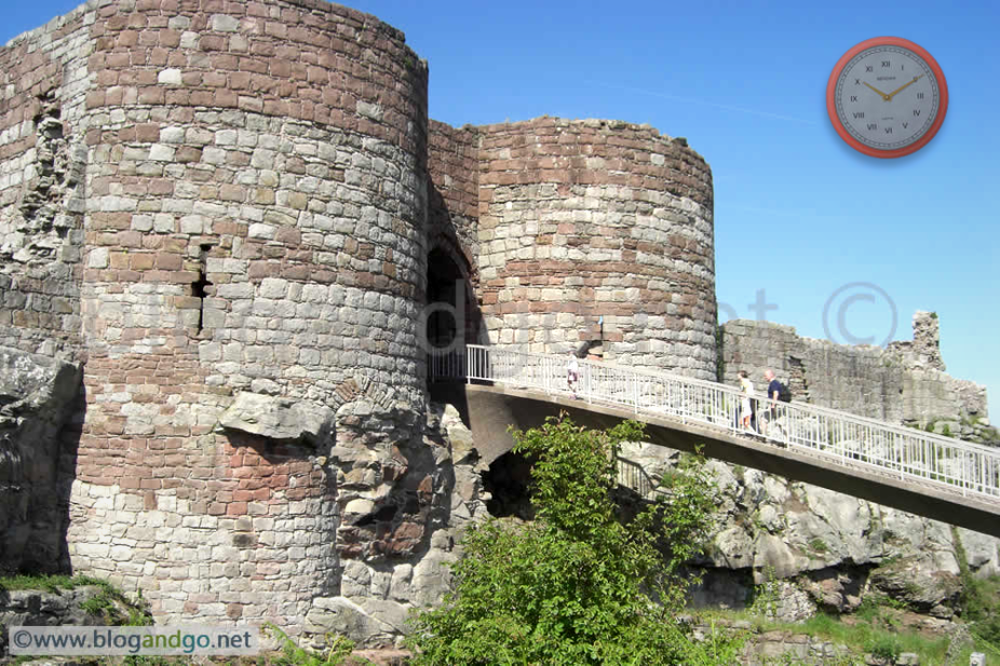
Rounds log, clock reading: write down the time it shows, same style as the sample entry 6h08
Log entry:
10h10
